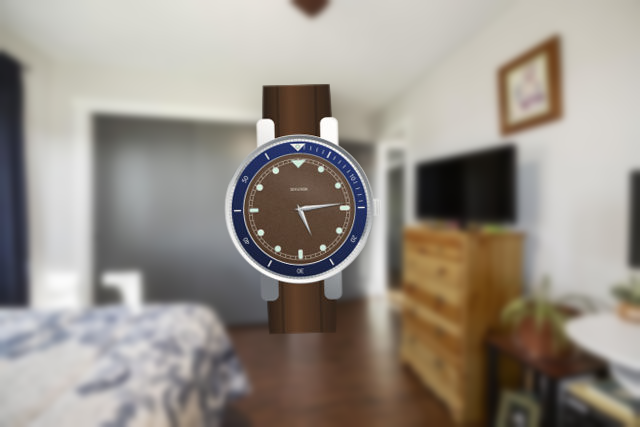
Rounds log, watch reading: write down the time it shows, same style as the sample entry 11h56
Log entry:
5h14
